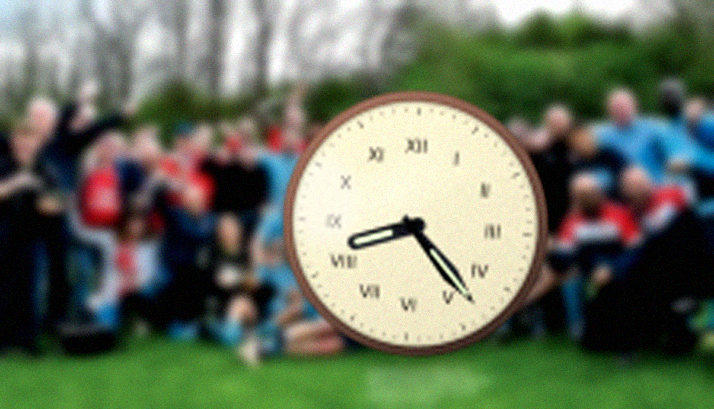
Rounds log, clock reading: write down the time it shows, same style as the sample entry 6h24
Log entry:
8h23
